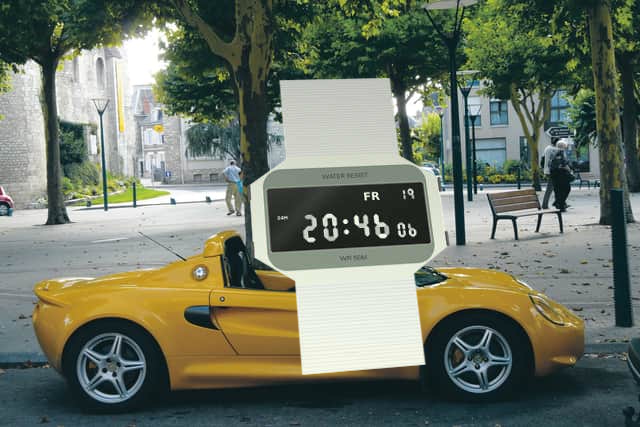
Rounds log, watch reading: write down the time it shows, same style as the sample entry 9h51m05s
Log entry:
20h46m06s
